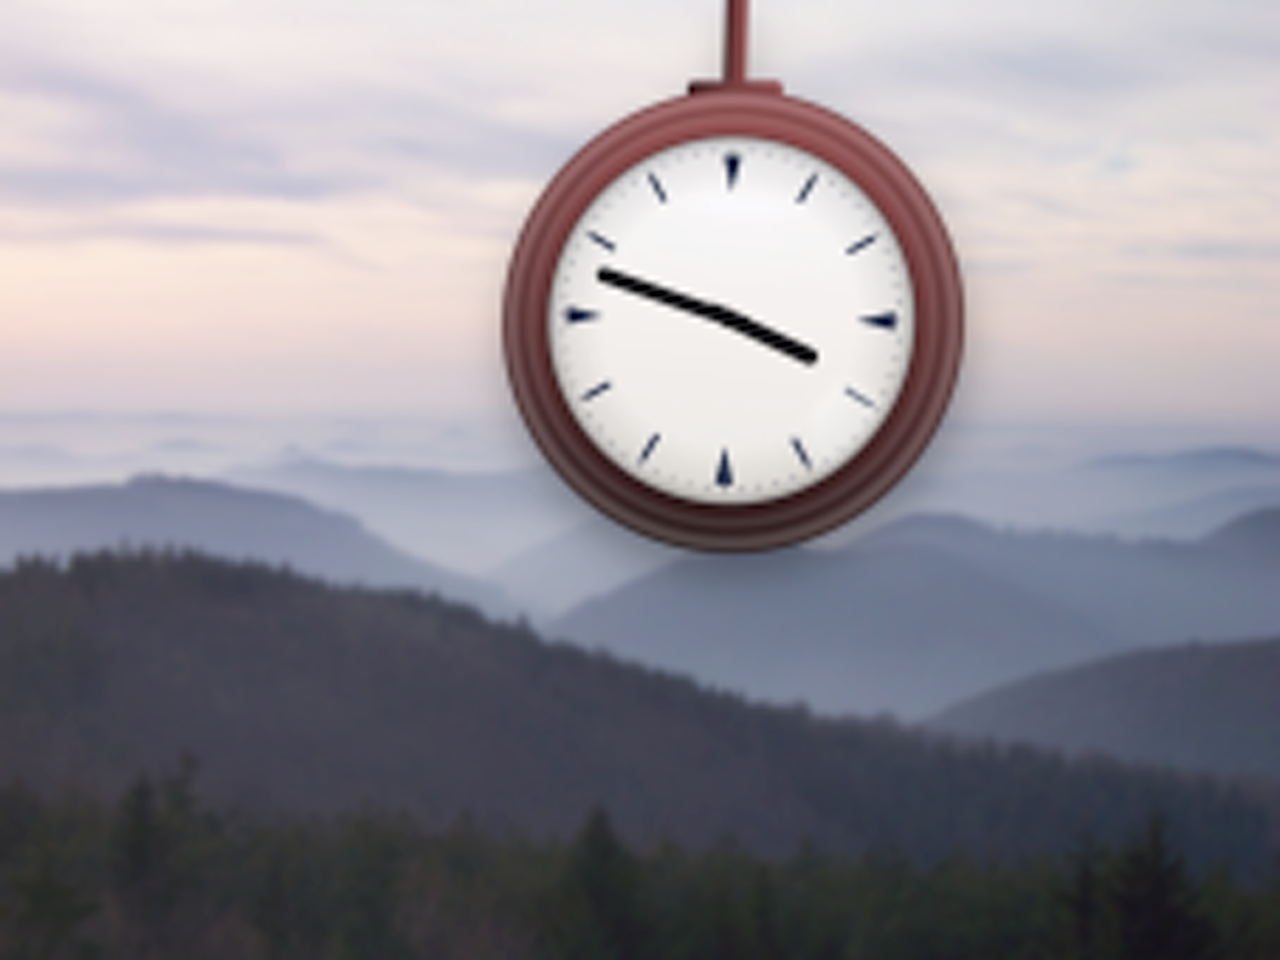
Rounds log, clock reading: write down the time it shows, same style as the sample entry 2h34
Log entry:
3h48
